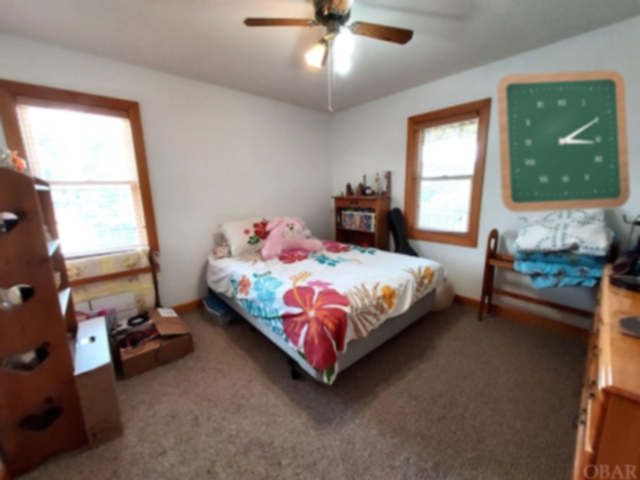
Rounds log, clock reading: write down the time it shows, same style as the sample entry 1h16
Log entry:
3h10
